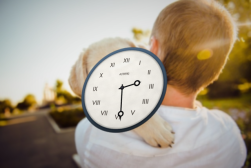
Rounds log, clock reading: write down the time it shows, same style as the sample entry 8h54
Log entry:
2h29
